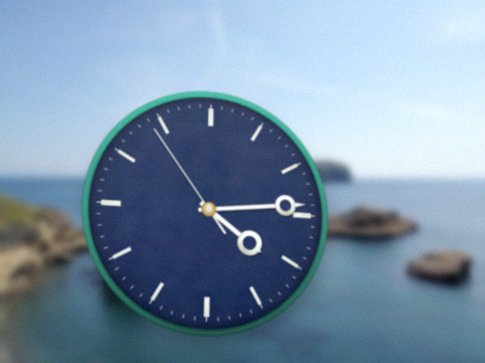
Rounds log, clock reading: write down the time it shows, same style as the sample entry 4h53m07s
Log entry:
4h13m54s
